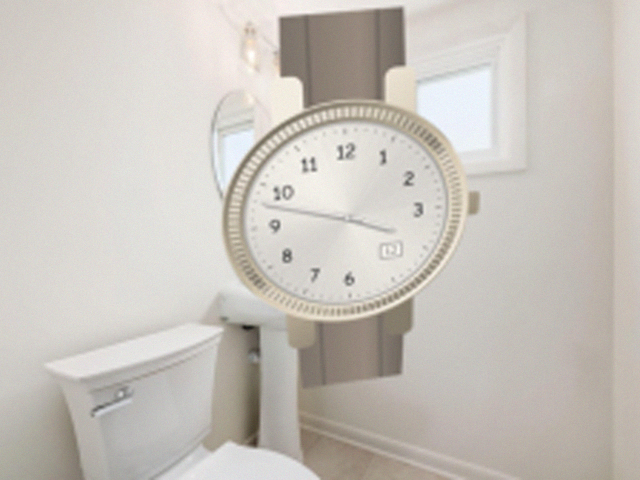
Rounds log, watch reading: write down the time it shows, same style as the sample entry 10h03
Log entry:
3h48
